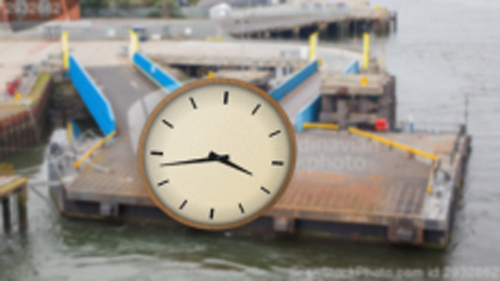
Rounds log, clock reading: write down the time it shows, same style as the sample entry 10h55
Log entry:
3h43
